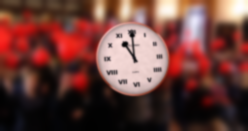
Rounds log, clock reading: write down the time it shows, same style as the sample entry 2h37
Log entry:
11h00
